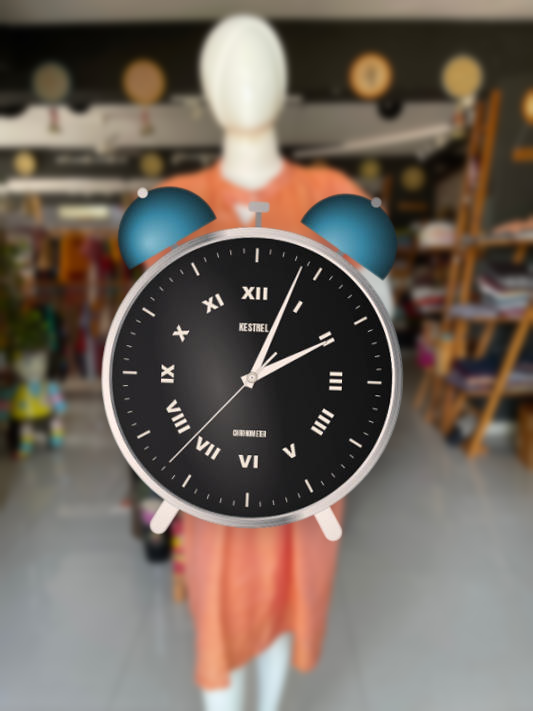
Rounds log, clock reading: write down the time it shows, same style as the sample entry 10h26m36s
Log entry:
2h03m37s
